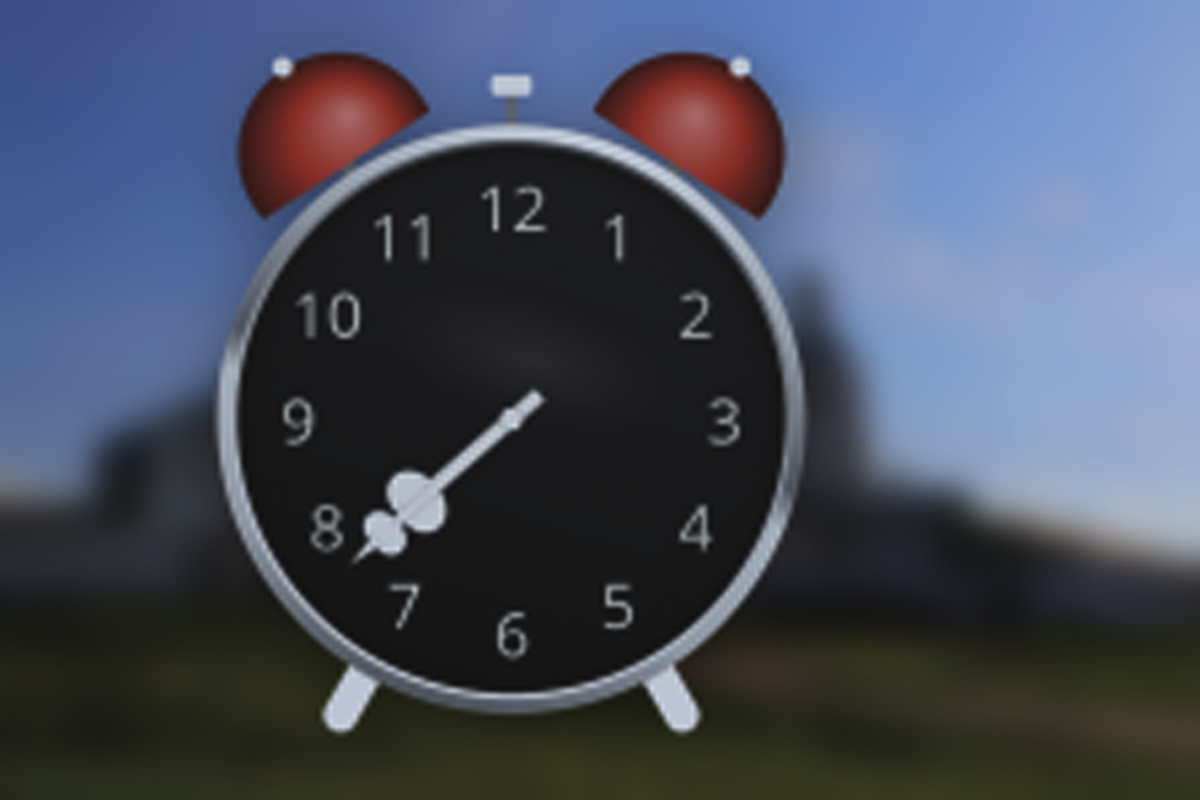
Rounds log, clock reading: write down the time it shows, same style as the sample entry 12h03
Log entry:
7h38
